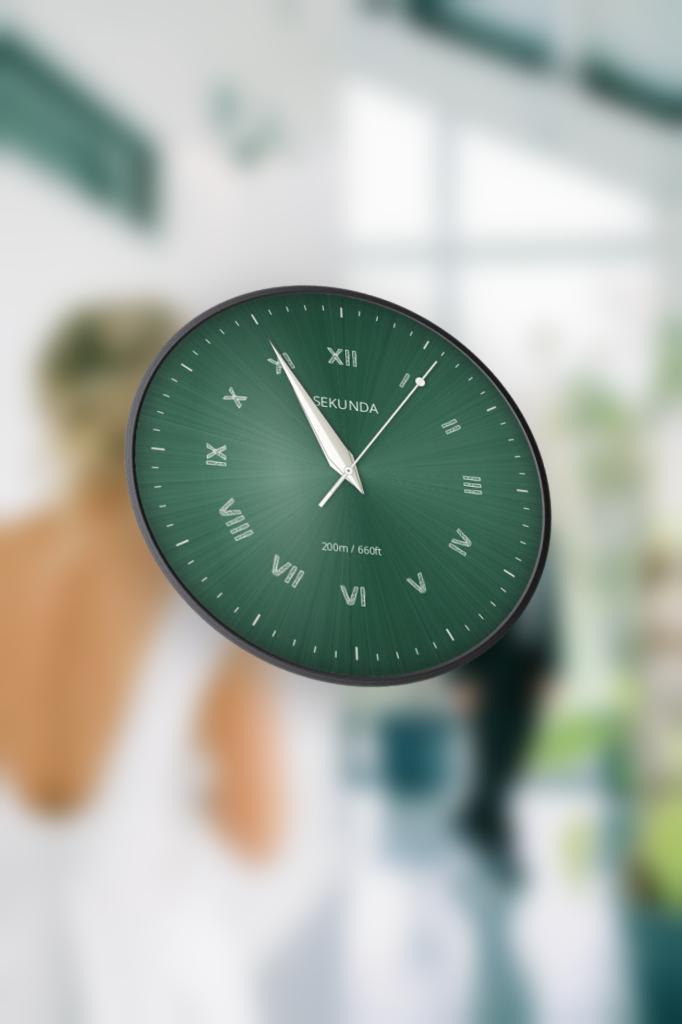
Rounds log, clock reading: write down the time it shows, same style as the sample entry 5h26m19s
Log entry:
10h55m06s
